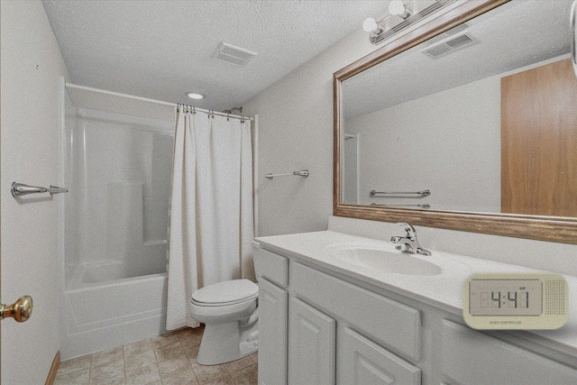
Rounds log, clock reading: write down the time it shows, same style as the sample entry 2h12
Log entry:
4h41
